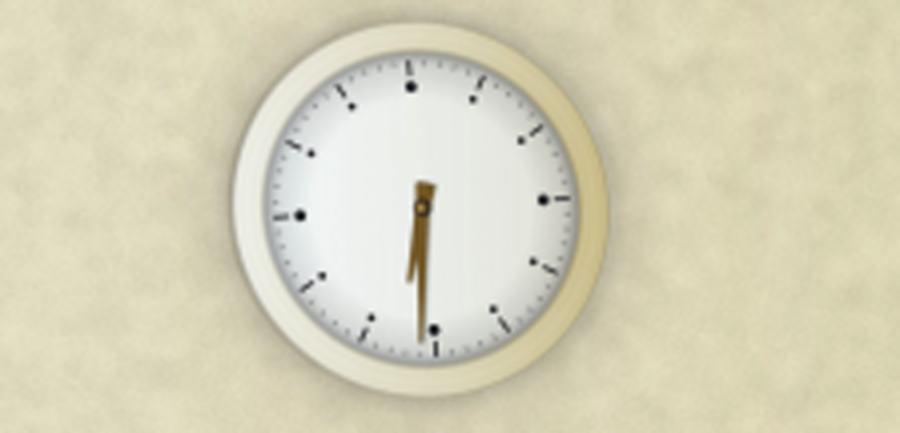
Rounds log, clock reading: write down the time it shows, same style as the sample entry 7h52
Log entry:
6h31
